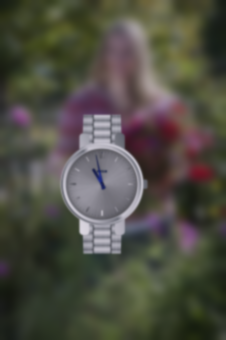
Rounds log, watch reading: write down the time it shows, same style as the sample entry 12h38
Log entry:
10h58
